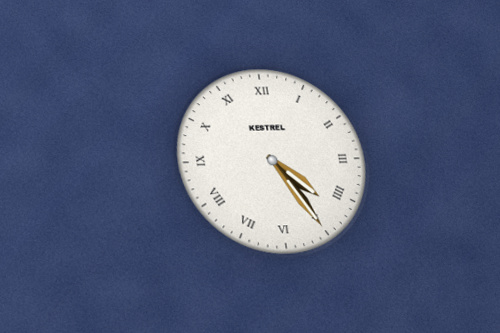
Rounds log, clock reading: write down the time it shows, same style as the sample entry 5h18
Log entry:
4h25
